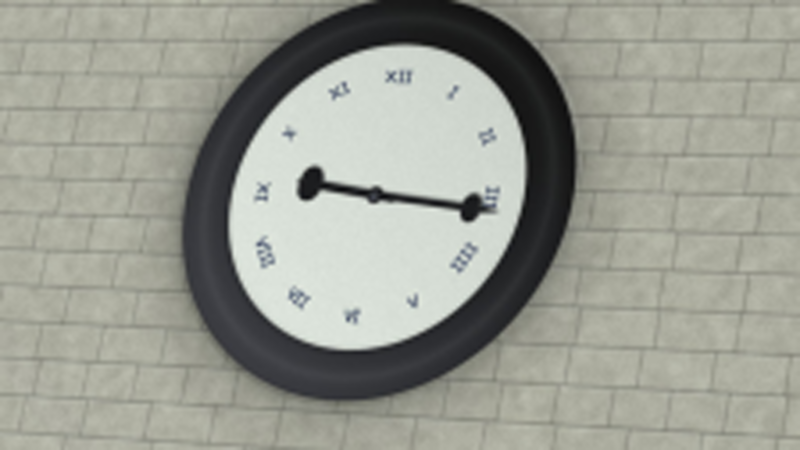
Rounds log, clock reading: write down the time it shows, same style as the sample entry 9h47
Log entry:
9h16
